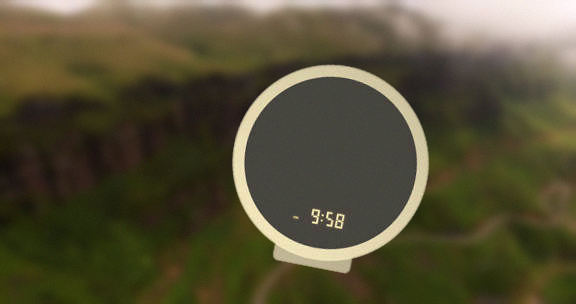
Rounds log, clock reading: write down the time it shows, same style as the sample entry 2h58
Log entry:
9h58
